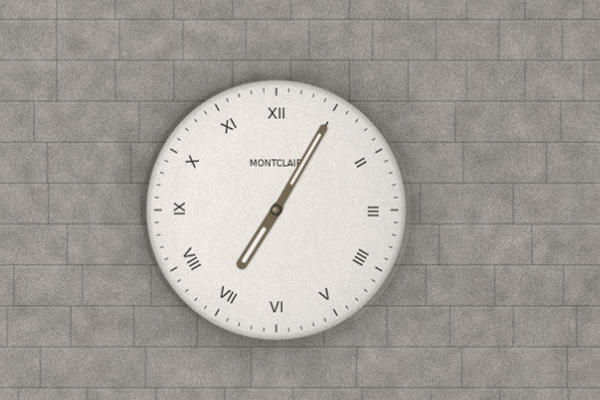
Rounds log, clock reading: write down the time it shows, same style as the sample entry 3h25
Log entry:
7h05
